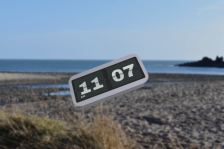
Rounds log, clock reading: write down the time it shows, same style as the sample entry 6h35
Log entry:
11h07
